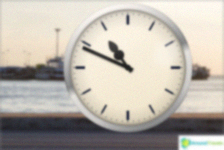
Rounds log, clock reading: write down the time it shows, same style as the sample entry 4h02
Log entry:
10h49
